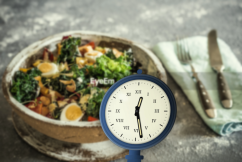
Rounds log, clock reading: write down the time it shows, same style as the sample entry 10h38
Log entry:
12h28
